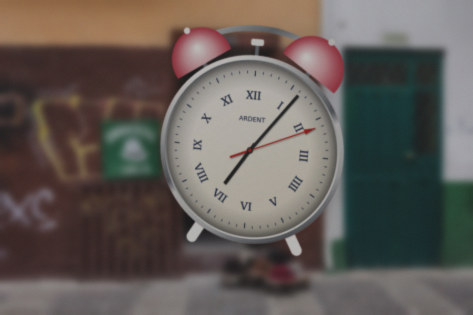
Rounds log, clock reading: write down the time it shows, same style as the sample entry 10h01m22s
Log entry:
7h06m11s
